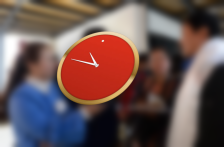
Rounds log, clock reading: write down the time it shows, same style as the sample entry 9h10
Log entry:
10h47
